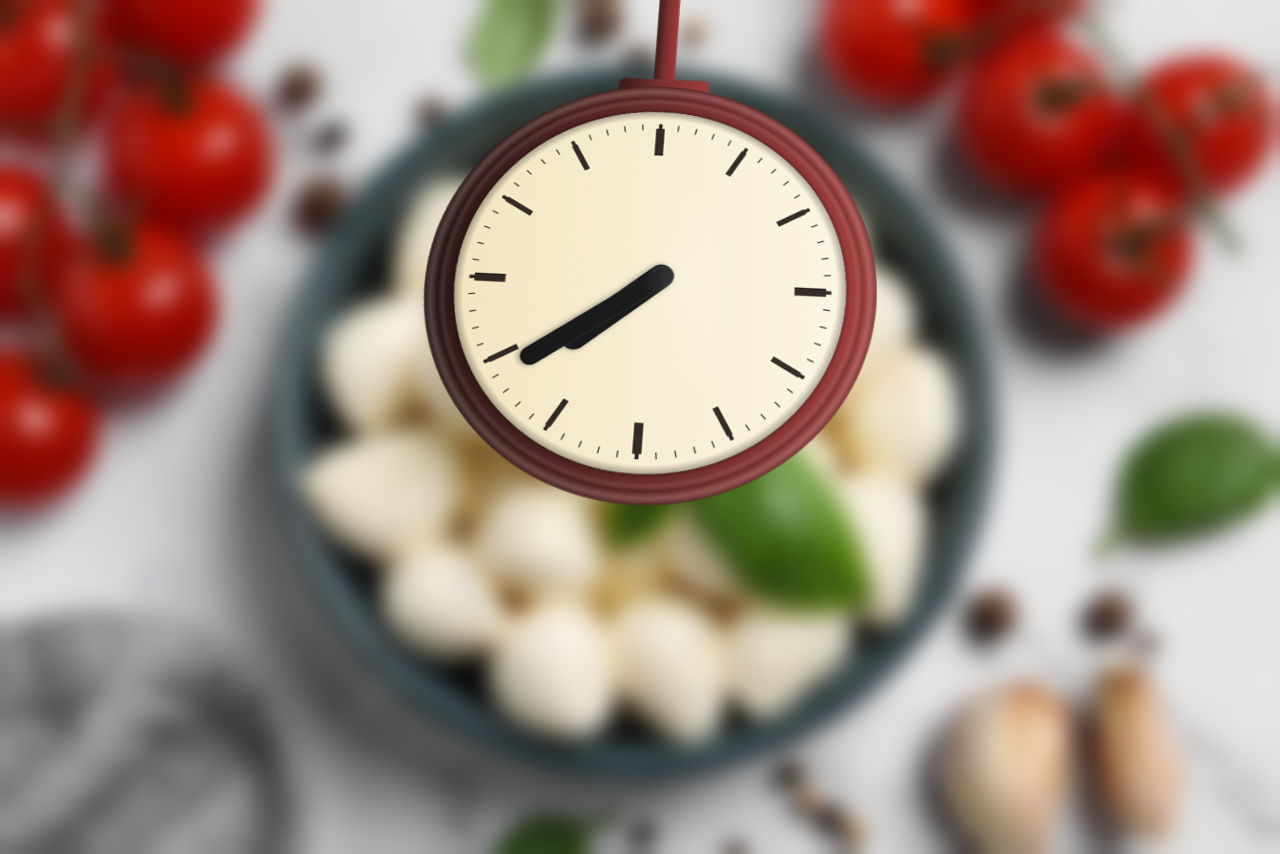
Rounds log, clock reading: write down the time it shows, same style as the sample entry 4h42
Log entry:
7h39
